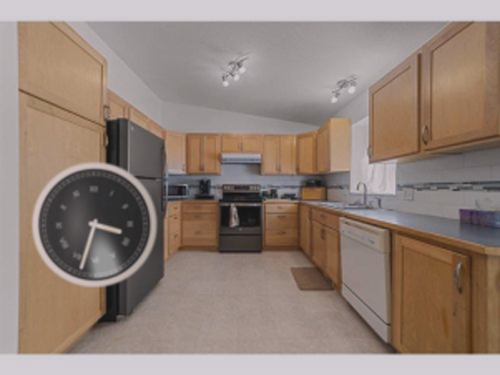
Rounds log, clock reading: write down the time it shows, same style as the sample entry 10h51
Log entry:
3h33
